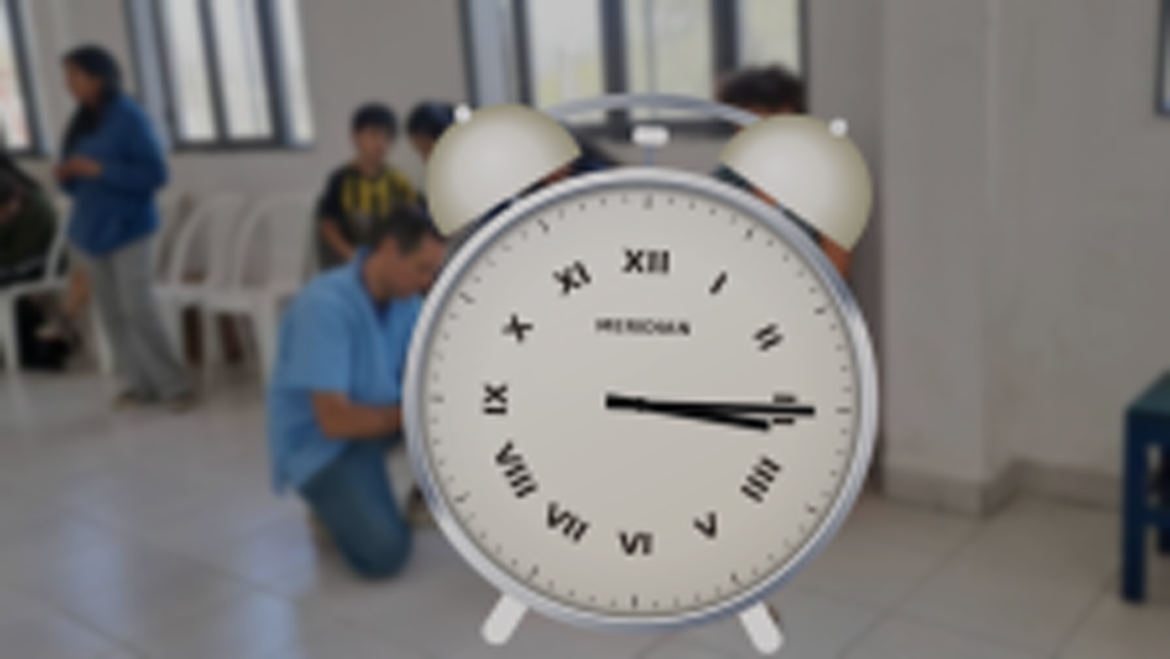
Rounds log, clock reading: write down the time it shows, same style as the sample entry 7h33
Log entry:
3h15
